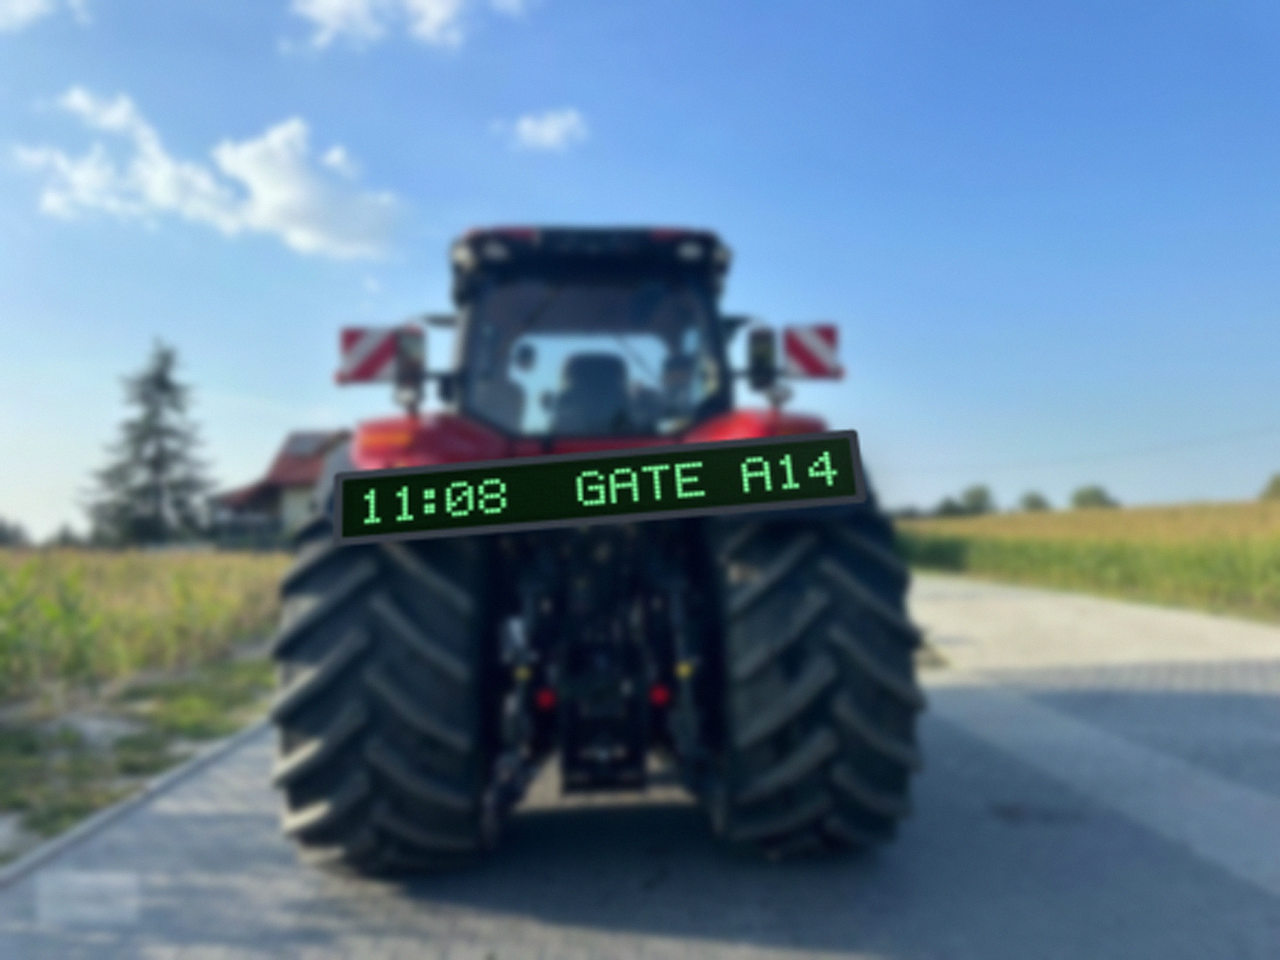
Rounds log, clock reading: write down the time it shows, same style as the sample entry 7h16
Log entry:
11h08
